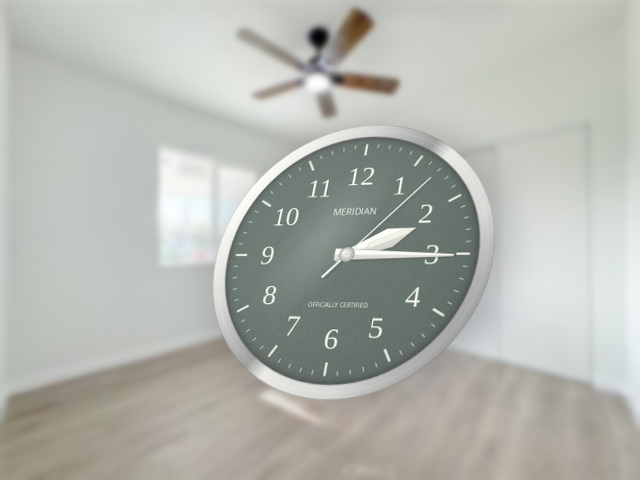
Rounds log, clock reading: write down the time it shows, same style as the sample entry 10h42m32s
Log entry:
2h15m07s
